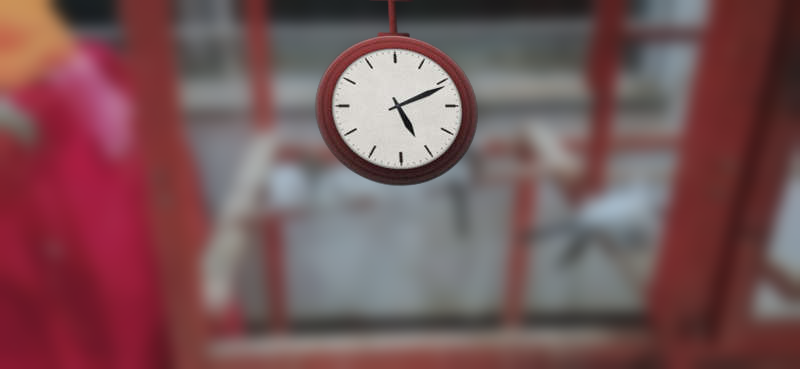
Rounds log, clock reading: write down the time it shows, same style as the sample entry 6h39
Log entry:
5h11
